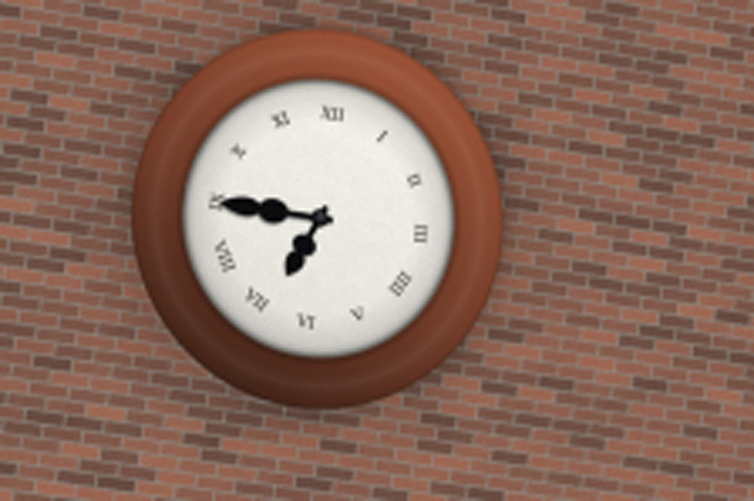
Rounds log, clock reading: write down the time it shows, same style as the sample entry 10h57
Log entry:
6h45
